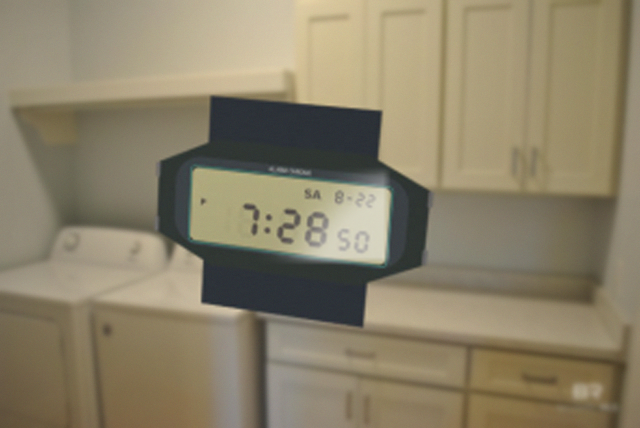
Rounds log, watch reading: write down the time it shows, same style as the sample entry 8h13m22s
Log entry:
7h28m50s
